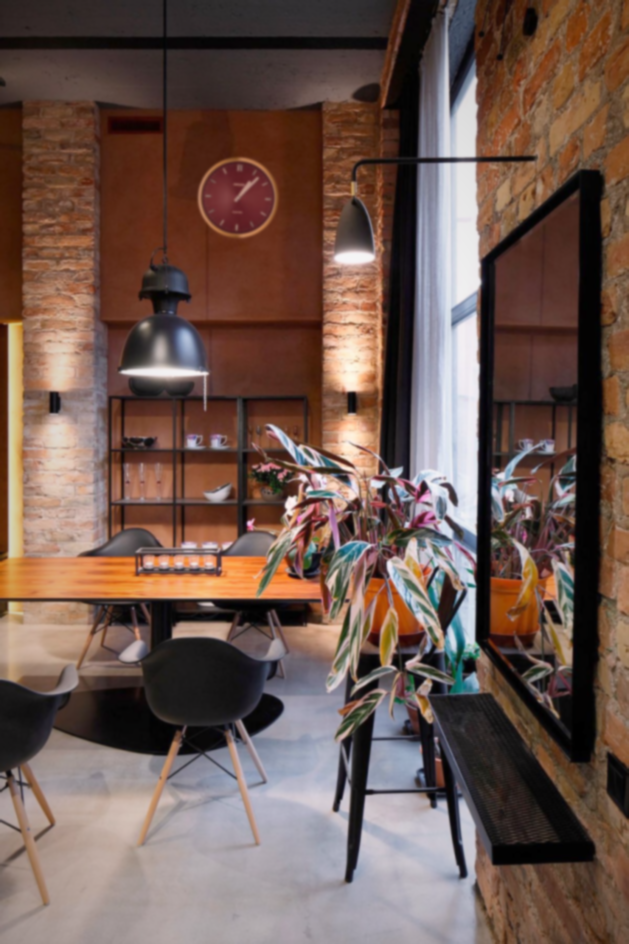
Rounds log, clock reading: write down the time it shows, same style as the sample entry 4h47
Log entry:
1h07
